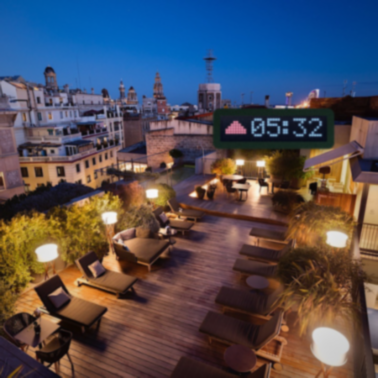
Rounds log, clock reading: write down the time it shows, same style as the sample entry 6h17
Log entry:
5h32
